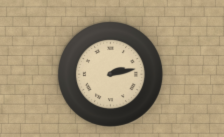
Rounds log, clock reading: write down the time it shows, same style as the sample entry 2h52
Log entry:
2h13
